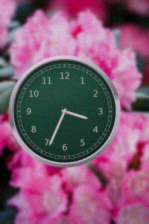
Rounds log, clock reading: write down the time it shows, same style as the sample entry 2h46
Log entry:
3h34
